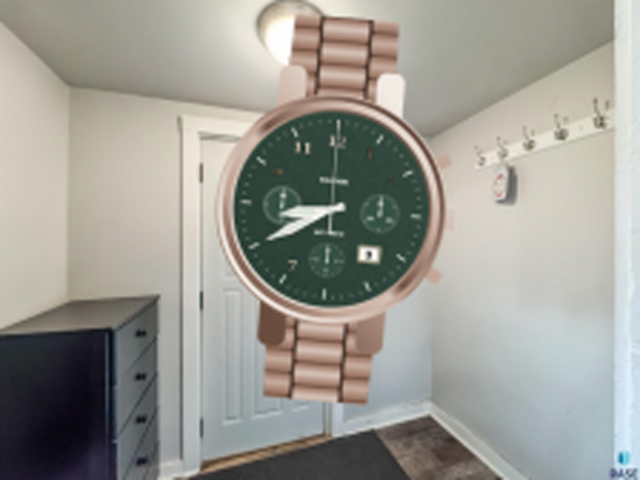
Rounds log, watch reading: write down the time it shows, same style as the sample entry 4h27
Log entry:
8h40
